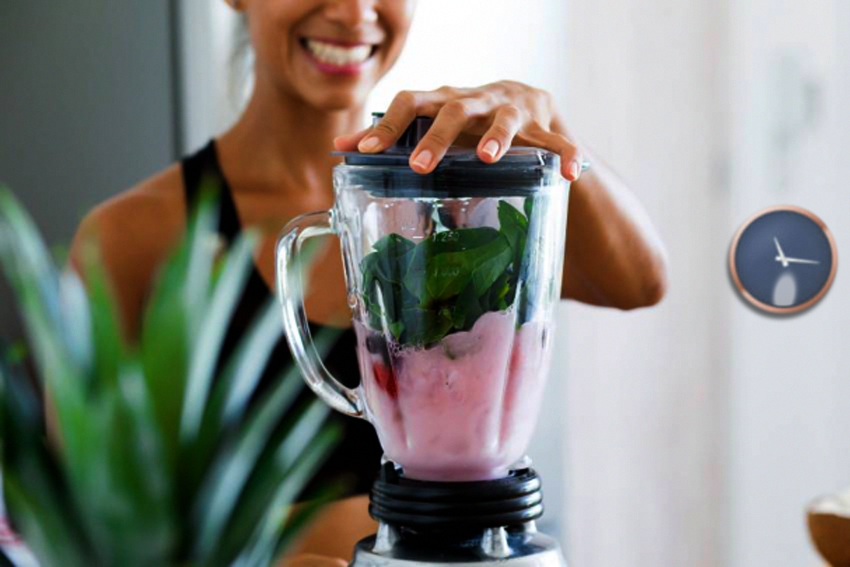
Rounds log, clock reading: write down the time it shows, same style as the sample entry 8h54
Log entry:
11h16
